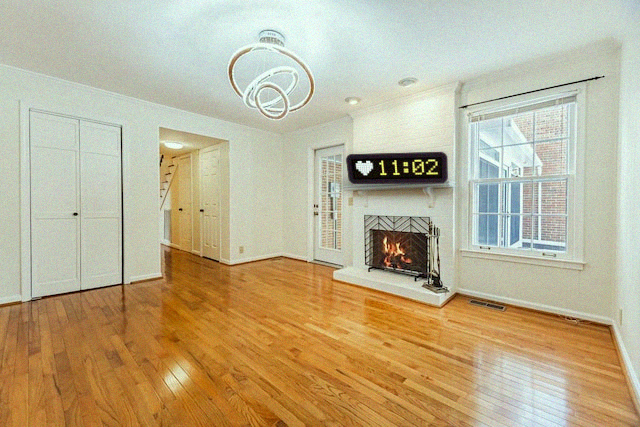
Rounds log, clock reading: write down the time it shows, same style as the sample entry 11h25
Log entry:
11h02
